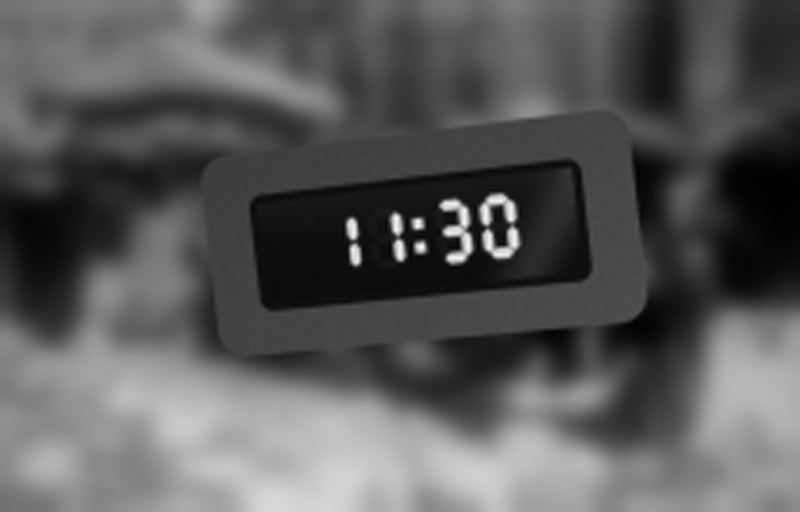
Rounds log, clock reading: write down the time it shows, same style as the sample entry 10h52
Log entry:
11h30
